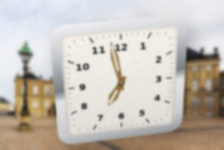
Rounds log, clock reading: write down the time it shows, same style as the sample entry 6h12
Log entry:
6h58
